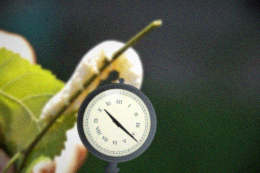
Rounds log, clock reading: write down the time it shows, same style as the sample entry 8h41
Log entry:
10h21
